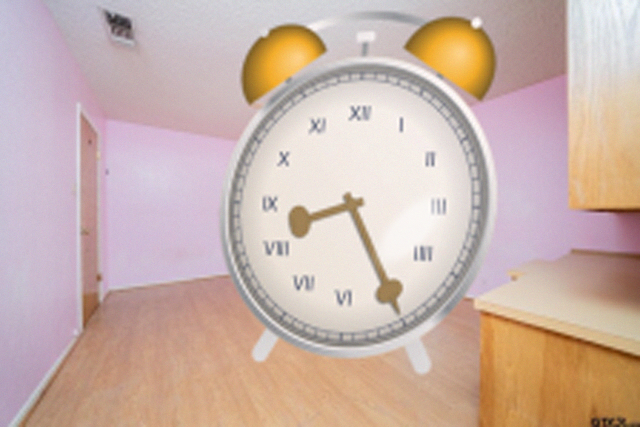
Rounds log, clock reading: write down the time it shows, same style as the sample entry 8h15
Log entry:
8h25
